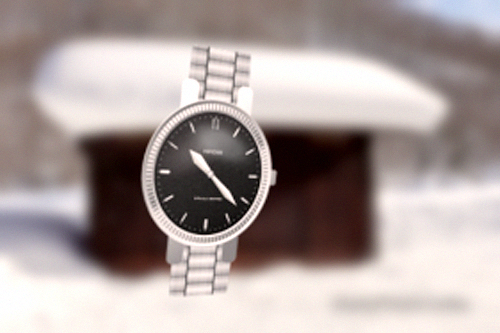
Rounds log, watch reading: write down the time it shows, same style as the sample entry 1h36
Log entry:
10h22
